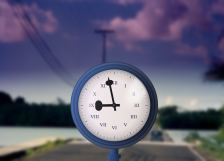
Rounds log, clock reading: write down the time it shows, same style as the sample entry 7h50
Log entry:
8h58
